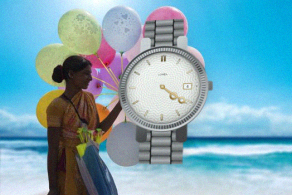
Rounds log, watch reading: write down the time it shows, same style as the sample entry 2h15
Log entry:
4h21
